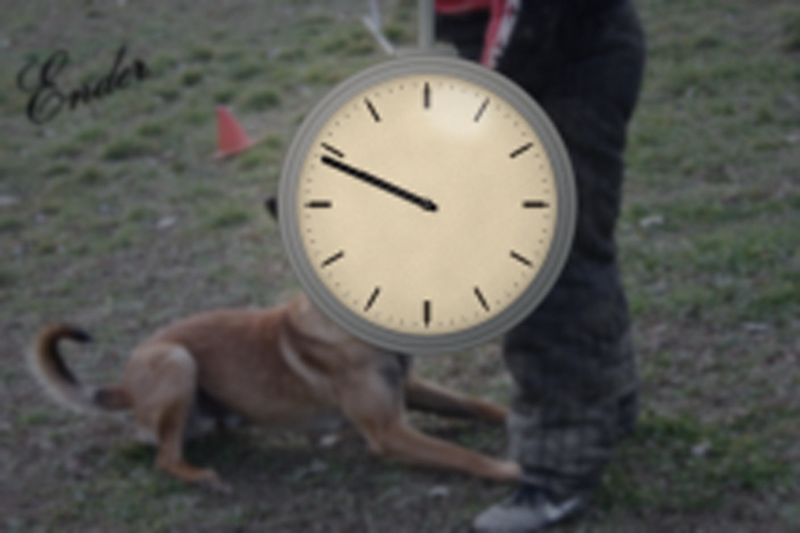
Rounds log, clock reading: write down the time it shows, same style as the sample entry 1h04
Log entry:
9h49
